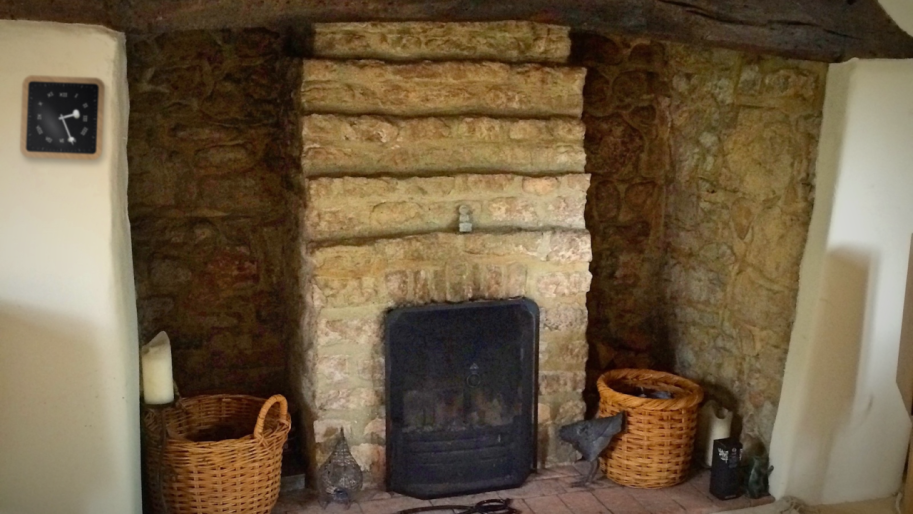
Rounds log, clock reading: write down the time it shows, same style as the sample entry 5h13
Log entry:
2h26
